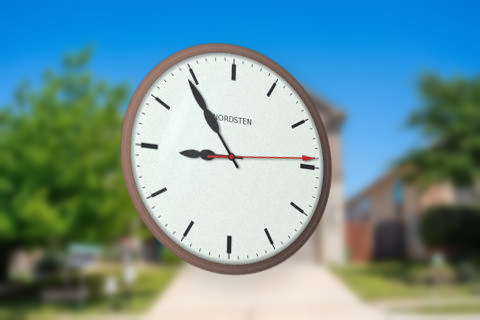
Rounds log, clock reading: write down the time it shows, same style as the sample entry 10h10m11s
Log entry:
8h54m14s
